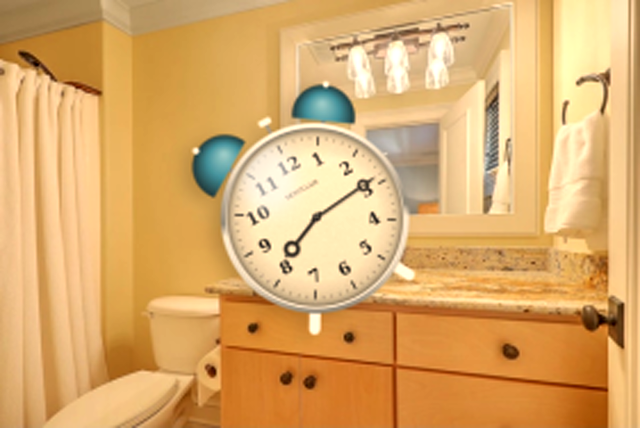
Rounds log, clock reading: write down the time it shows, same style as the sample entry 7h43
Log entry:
8h14
